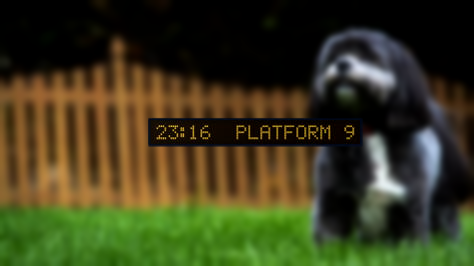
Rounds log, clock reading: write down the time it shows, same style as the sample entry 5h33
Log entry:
23h16
